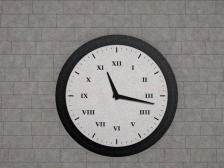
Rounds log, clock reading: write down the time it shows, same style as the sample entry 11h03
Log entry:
11h17
